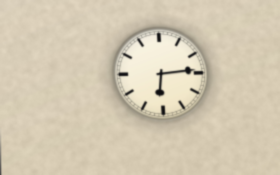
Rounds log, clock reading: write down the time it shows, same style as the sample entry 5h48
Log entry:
6h14
